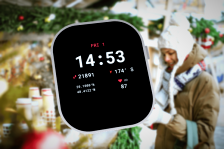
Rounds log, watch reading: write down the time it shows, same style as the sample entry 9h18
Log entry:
14h53
